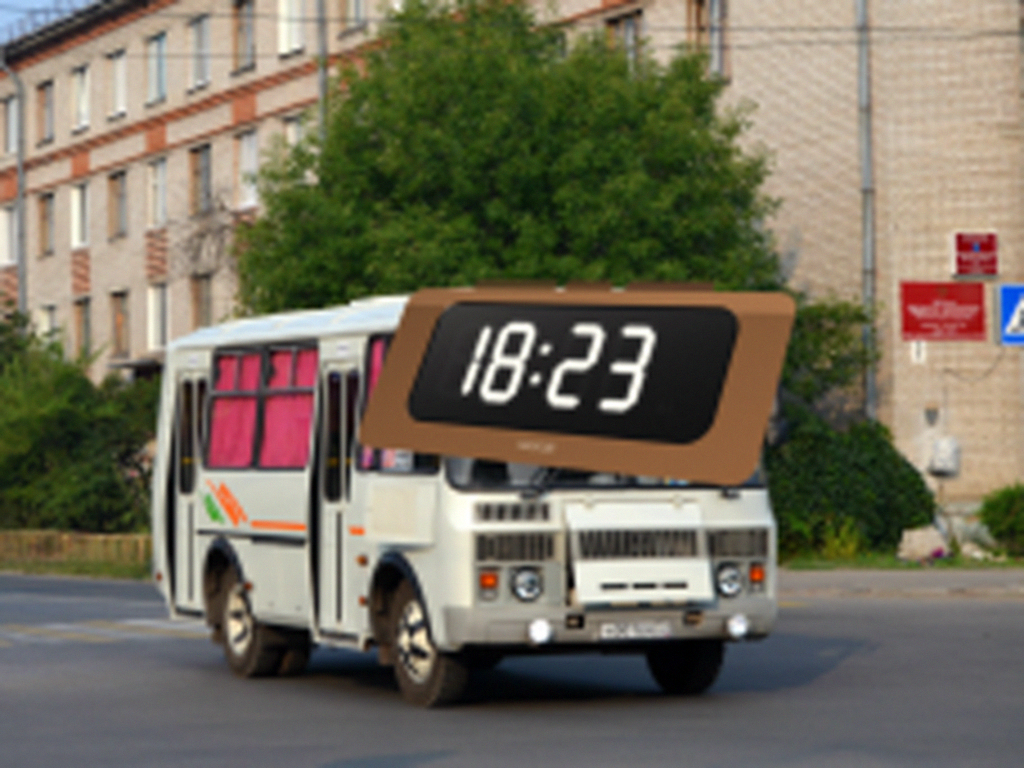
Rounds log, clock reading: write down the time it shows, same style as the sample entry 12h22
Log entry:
18h23
